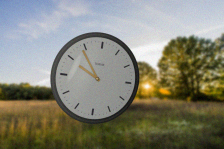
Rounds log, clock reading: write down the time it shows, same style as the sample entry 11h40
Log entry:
9h54
